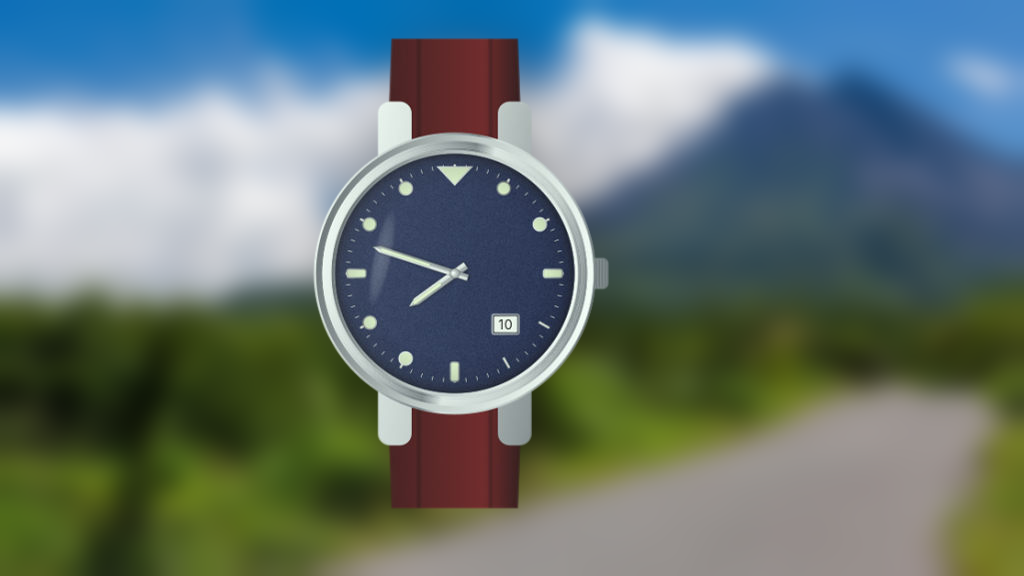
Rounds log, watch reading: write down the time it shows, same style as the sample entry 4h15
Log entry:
7h48
